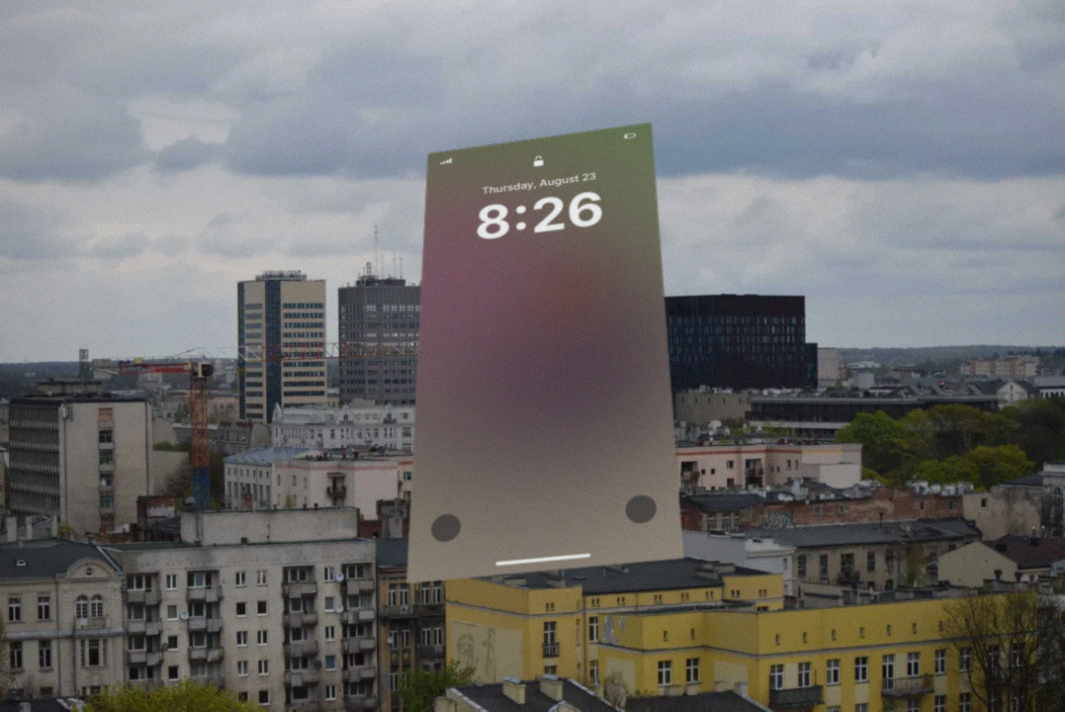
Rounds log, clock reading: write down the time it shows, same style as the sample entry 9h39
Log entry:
8h26
